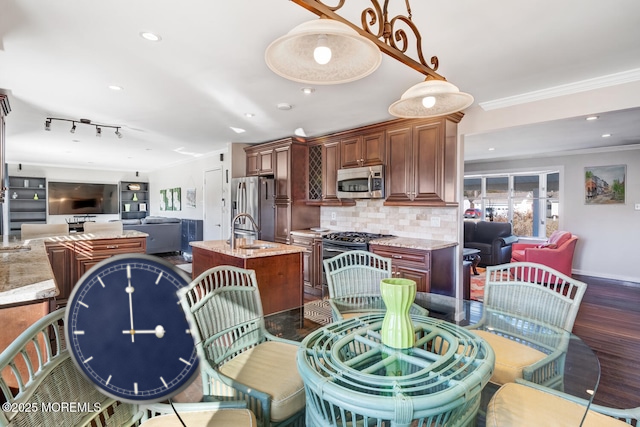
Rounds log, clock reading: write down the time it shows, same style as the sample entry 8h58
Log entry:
3h00
